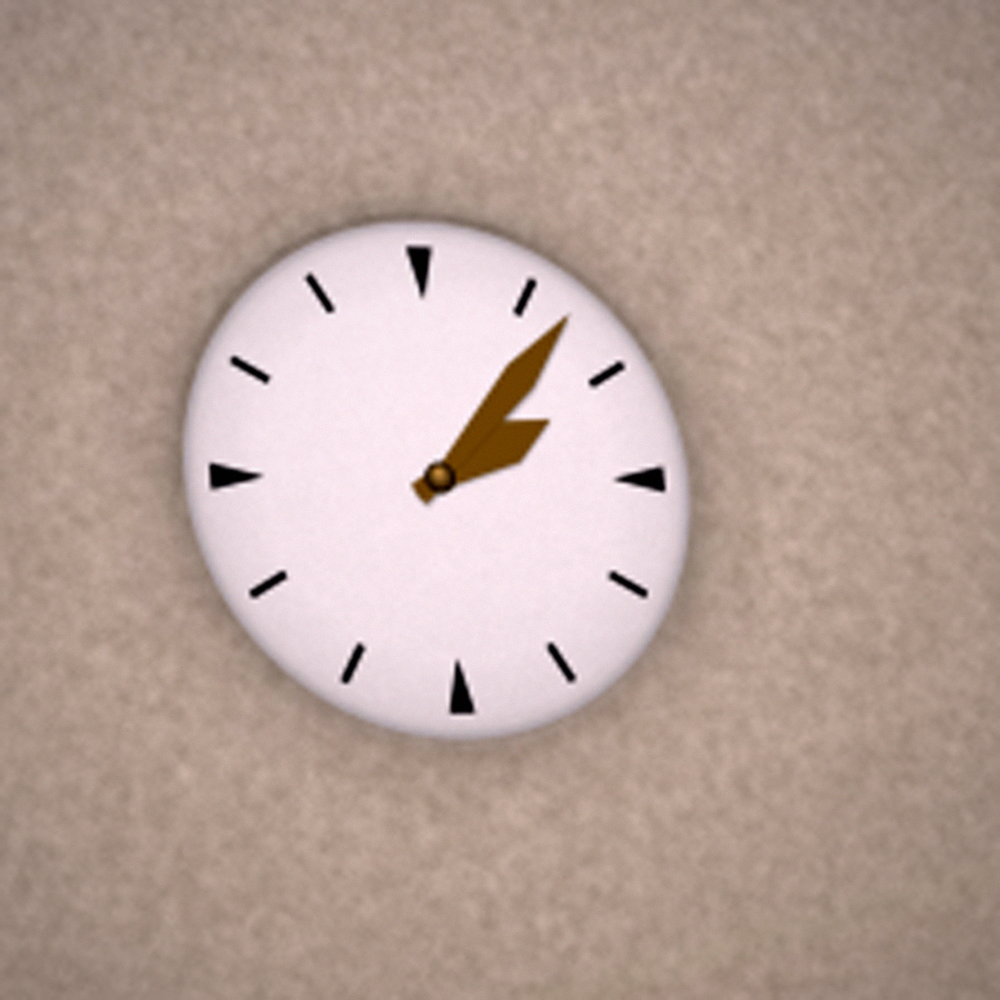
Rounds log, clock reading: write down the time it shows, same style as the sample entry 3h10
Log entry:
2h07
